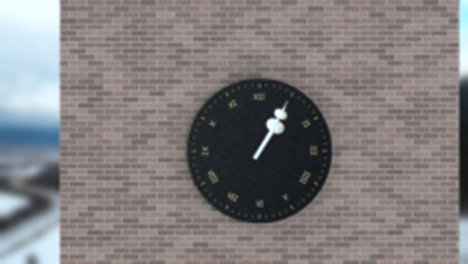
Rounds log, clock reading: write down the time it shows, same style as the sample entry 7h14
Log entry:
1h05
